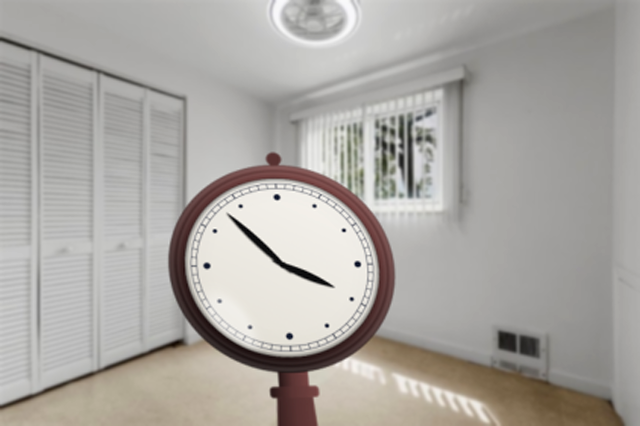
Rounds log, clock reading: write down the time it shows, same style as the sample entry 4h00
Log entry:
3h53
